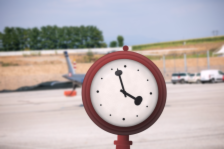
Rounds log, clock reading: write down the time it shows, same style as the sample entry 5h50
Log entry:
3h57
